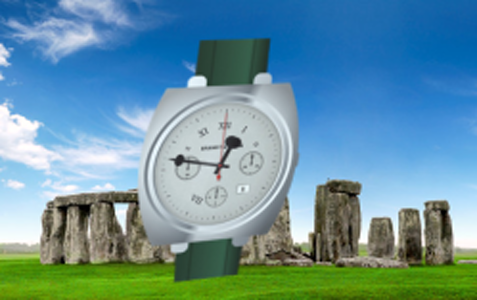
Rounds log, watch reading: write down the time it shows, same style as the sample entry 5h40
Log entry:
12h47
